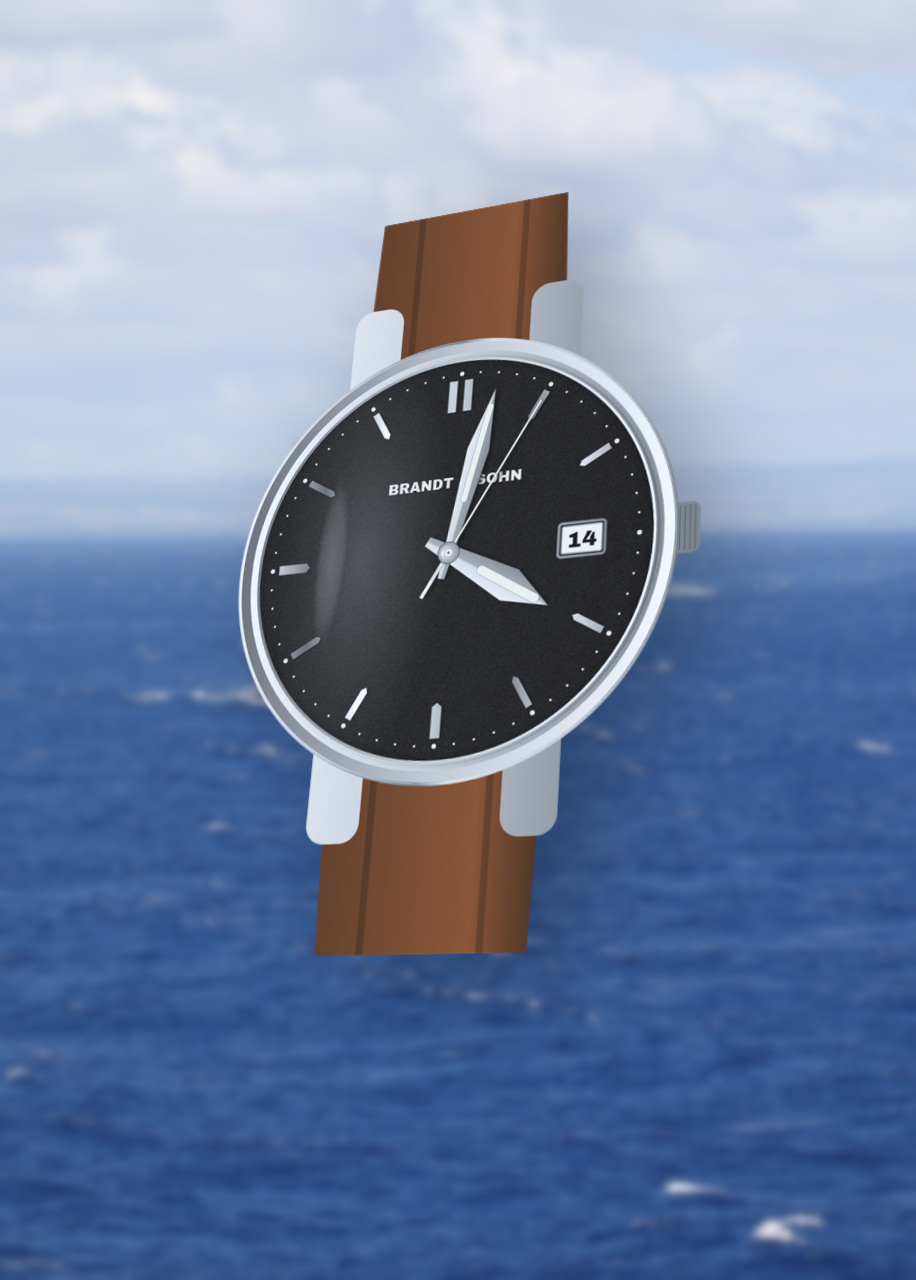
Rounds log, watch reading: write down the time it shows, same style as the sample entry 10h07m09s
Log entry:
4h02m05s
